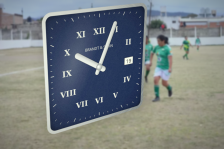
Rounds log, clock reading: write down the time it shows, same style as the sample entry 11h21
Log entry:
10h04
